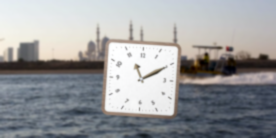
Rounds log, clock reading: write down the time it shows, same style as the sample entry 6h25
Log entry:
11h10
